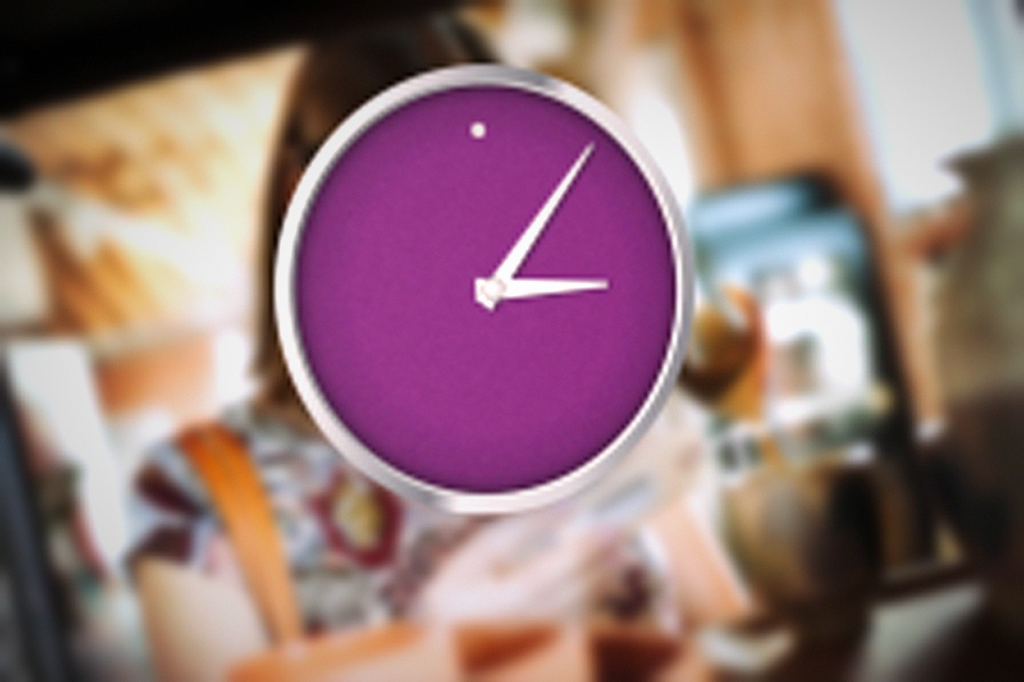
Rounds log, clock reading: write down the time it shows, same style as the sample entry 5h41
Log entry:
3h07
